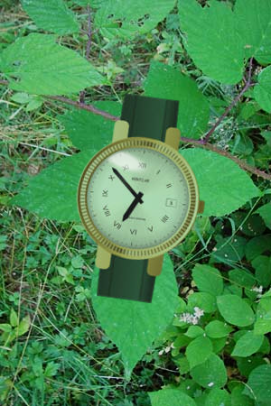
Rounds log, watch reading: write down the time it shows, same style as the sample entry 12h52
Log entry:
6h52
